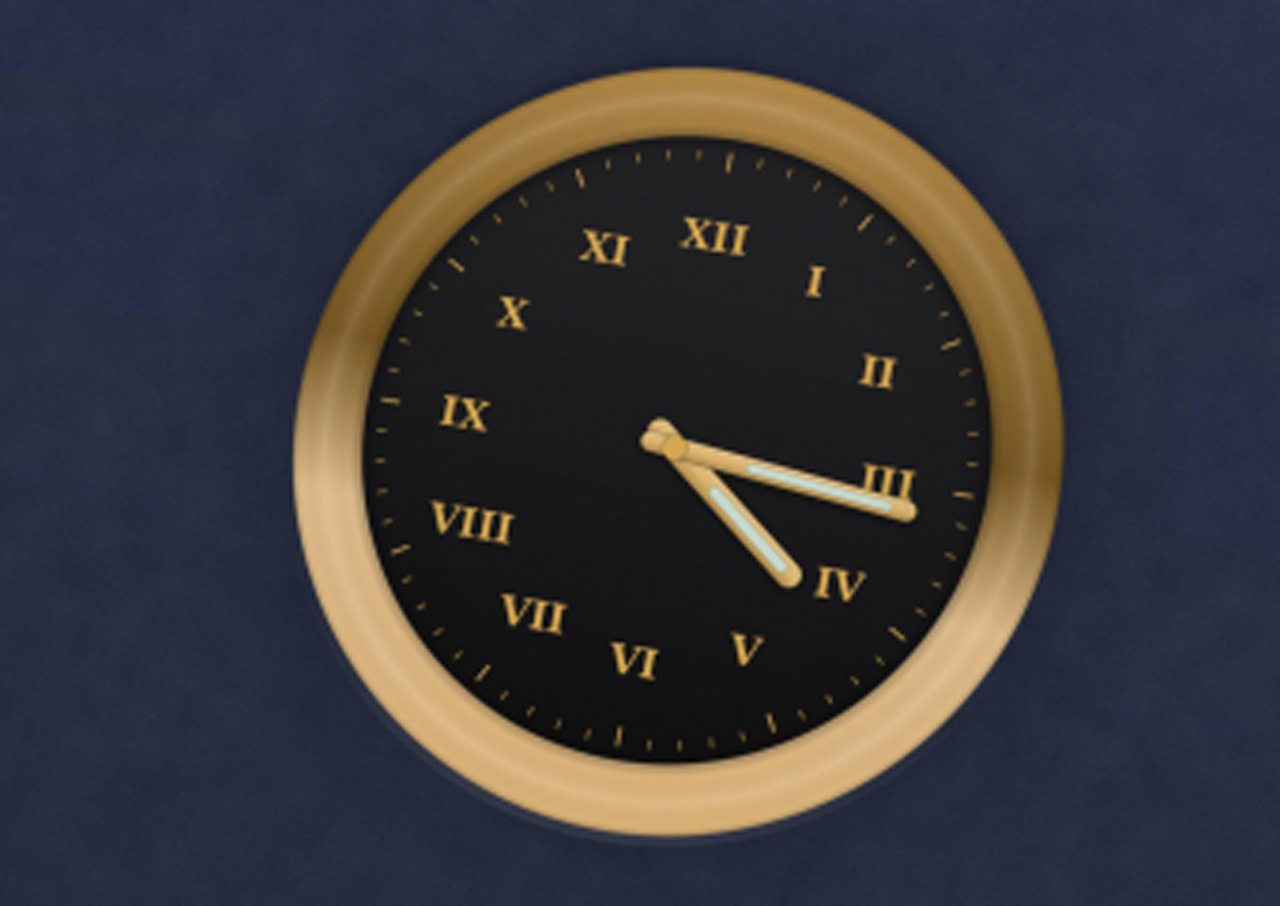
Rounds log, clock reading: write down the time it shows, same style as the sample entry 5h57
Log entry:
4h16
